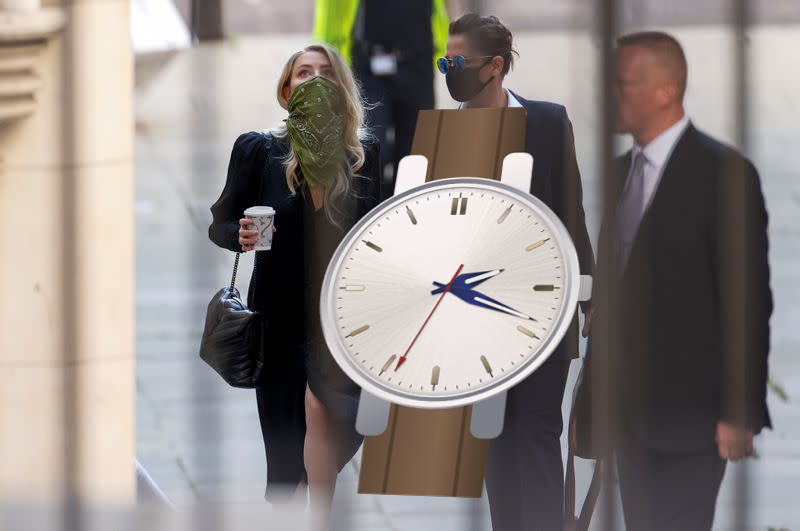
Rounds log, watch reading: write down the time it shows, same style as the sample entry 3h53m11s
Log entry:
2h18m34s
